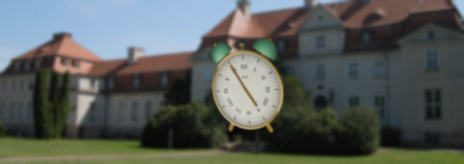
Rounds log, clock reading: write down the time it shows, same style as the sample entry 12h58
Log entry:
4h55
